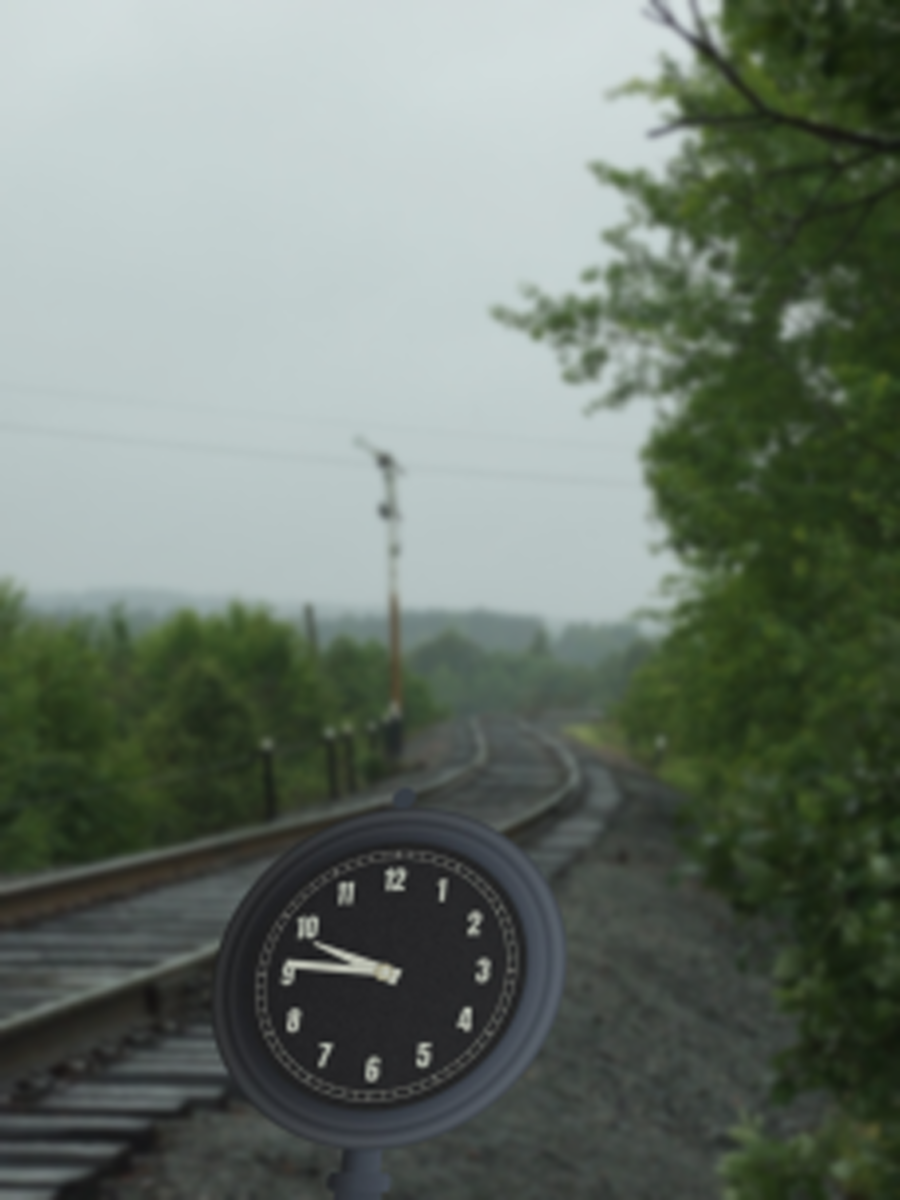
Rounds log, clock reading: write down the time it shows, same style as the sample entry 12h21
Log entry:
9h46
